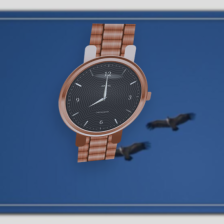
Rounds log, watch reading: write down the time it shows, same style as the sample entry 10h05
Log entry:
8h00
